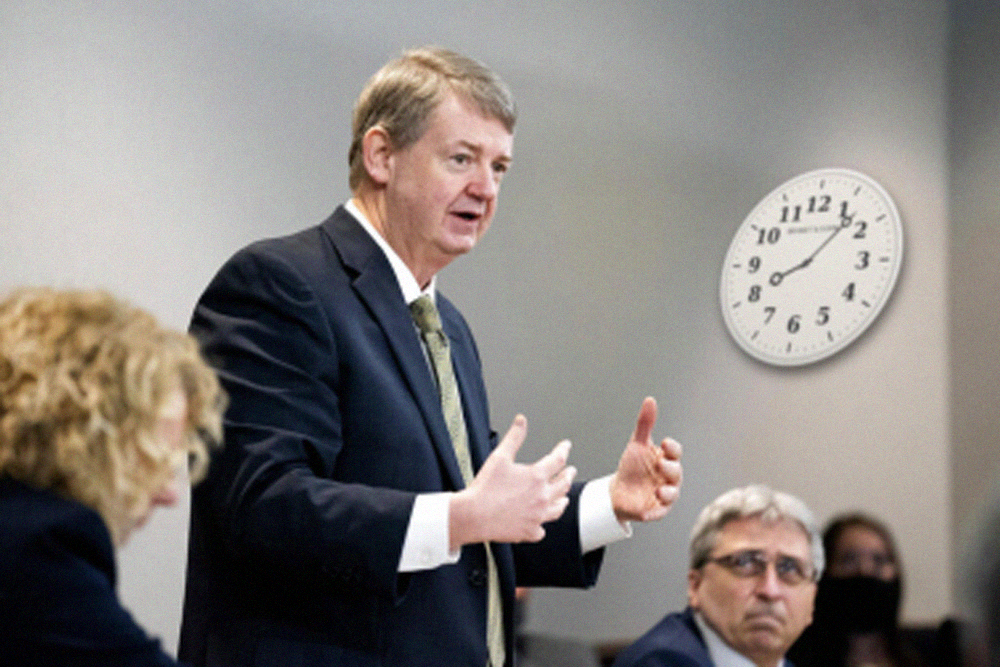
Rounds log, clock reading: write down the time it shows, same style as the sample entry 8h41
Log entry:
8h07
